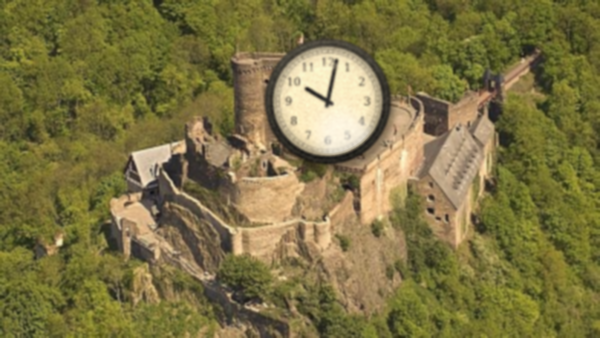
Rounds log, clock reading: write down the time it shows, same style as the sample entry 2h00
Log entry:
10h02
